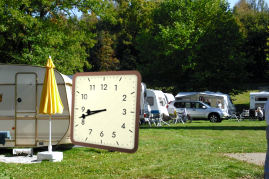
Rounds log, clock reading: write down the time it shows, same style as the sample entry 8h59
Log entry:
8h42
